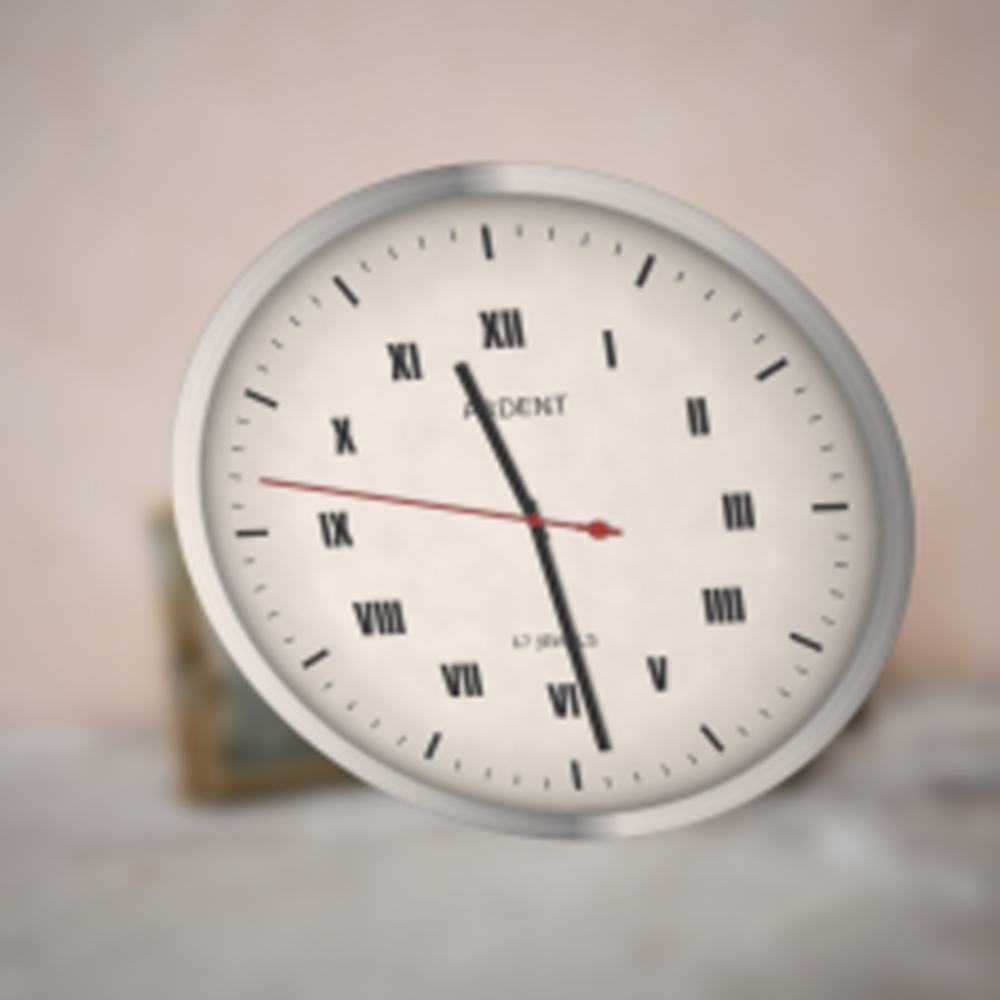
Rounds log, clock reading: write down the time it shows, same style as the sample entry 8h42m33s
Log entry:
11h28m47s
